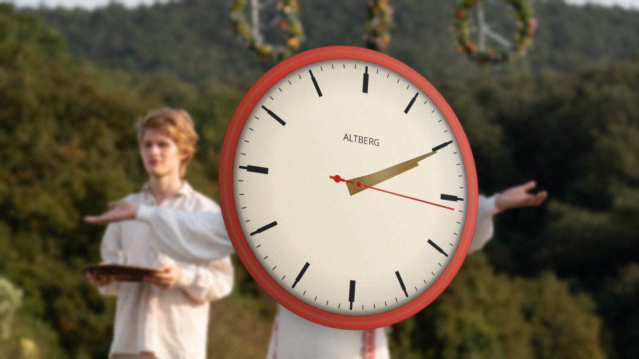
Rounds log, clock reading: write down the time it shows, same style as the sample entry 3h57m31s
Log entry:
2h10m16s
